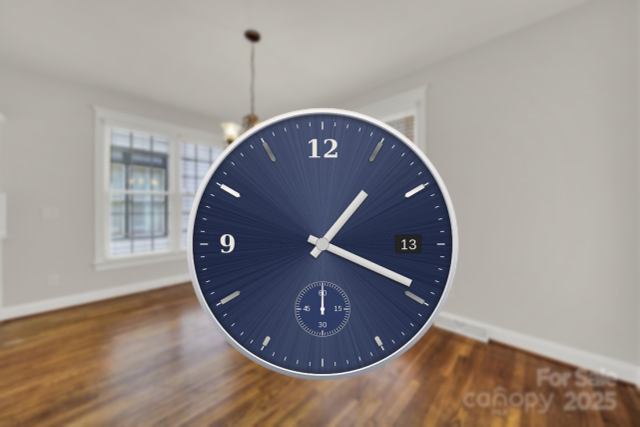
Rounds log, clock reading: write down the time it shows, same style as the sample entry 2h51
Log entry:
1h19
